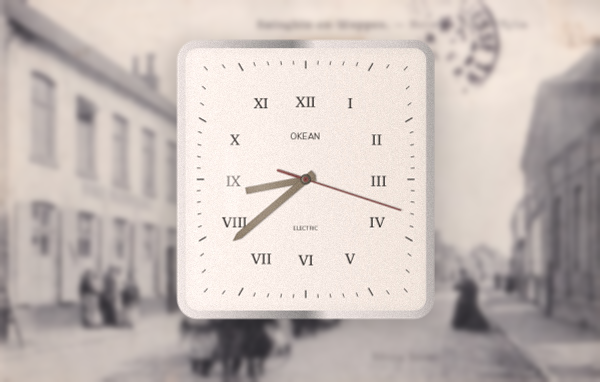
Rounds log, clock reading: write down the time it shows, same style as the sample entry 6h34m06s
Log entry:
8h38m18s
